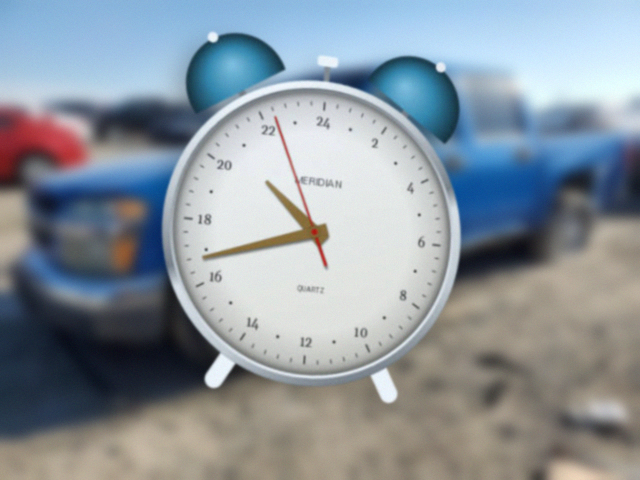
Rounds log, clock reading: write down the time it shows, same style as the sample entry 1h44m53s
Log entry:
20h41m56s
